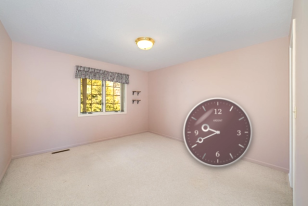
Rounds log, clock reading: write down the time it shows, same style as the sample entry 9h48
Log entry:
9h41
